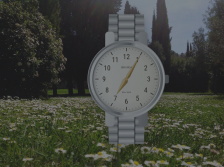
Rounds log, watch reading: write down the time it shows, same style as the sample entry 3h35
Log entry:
7h05
